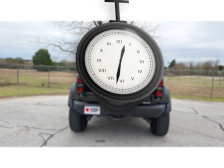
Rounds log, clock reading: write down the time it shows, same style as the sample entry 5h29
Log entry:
12h32
